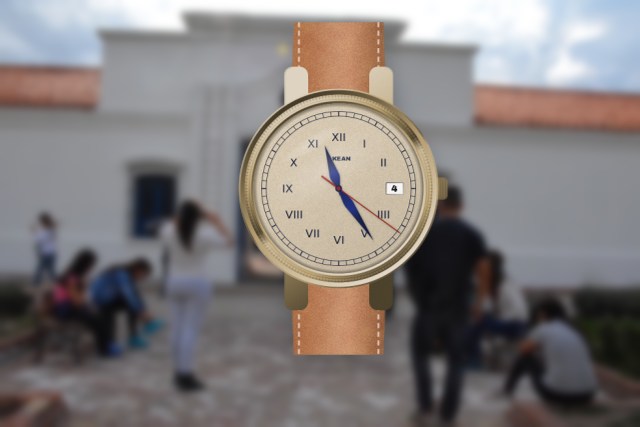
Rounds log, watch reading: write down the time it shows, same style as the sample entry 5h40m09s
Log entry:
11h24m21s
